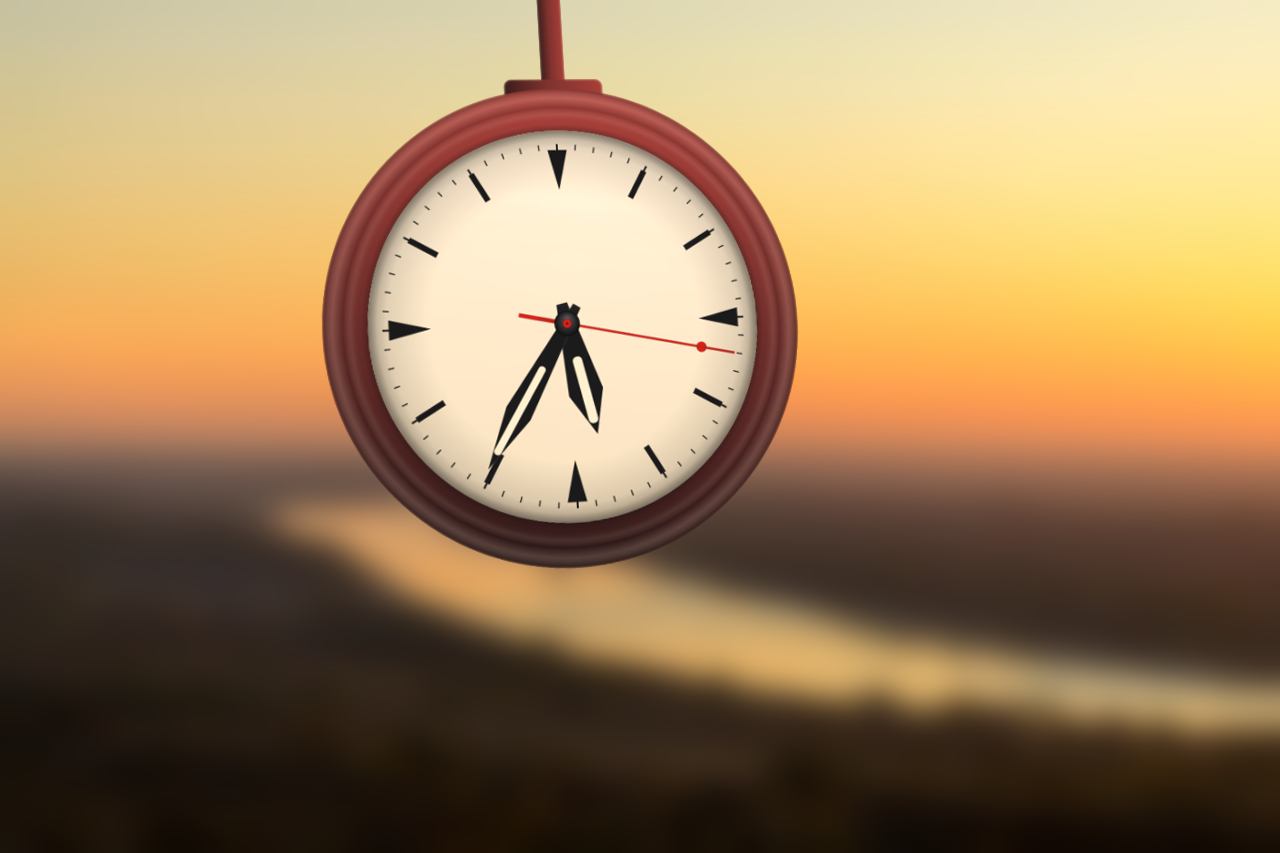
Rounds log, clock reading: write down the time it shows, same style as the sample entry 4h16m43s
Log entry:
5h35m17s
